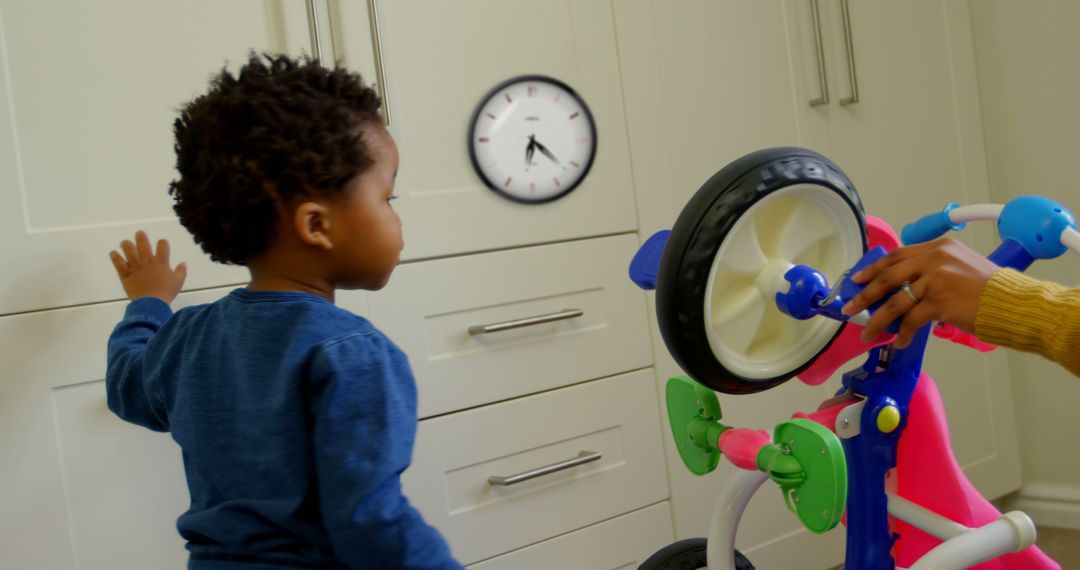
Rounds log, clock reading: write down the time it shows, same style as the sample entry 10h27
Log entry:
6h22
